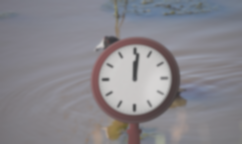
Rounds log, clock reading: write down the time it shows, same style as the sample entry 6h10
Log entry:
12h01
